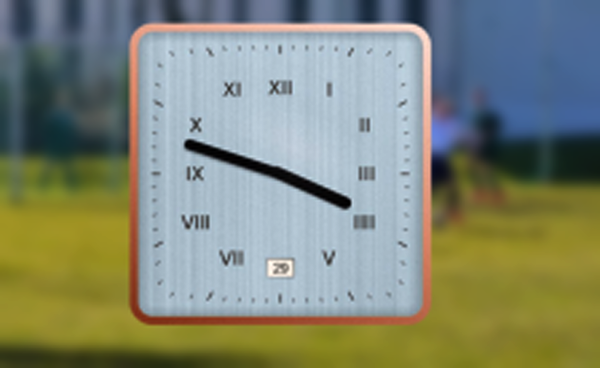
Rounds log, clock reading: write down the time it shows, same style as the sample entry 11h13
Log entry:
3h48
